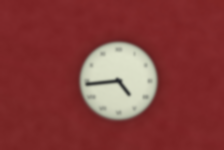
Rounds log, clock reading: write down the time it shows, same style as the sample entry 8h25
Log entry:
4h44
